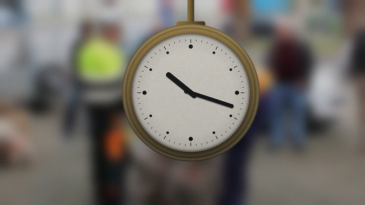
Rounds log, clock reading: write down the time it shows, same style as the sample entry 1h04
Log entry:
10h18
